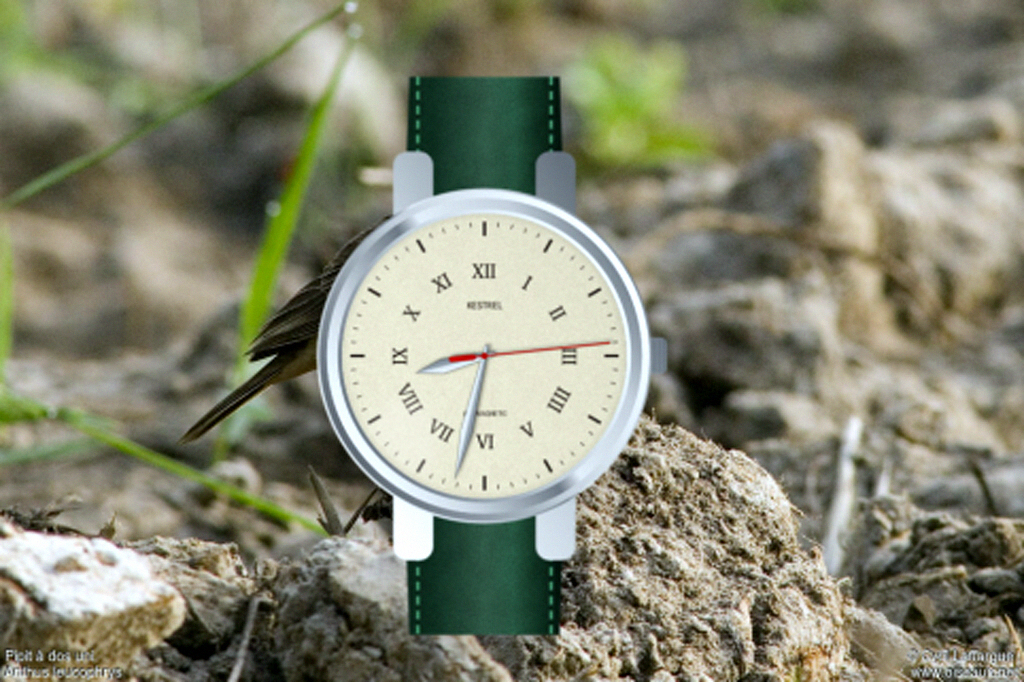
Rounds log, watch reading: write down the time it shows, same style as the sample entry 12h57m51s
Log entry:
8h32m14s
